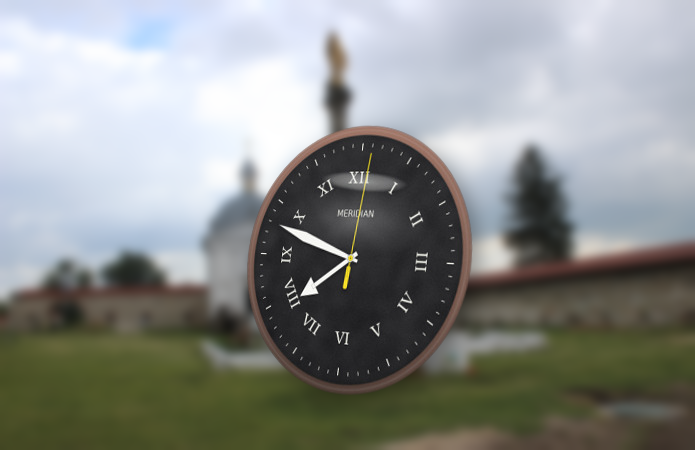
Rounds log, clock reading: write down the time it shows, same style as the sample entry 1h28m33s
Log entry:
7h48m01s
